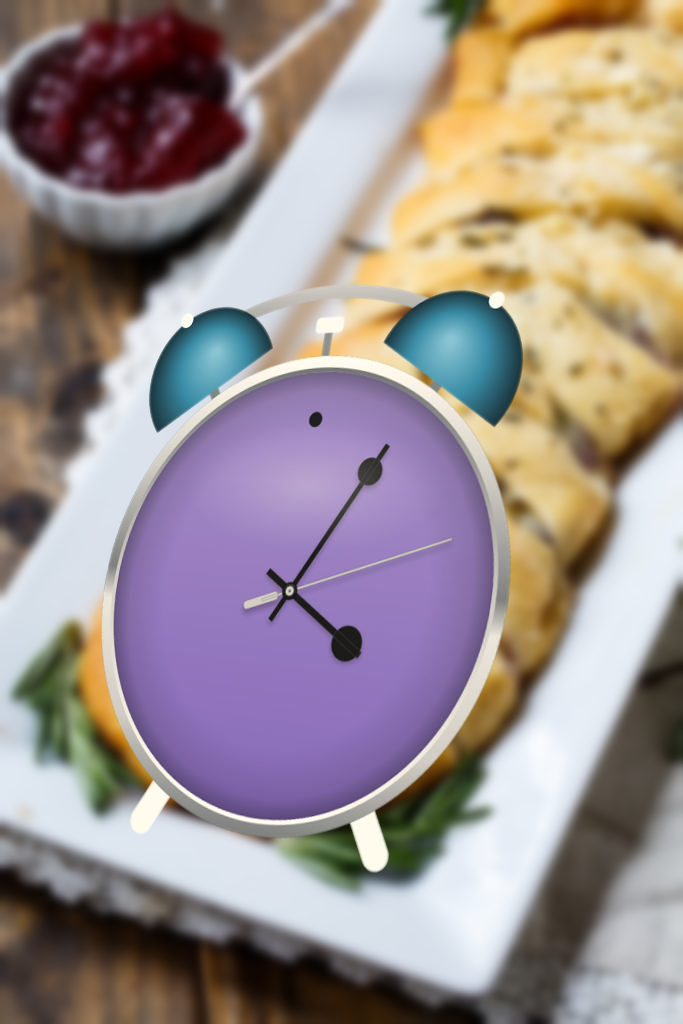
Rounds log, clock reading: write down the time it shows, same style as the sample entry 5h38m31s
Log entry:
4h05m12s
